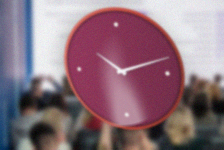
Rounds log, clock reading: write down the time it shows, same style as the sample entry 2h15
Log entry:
10h12
